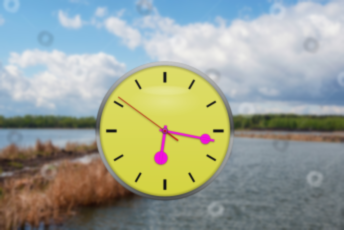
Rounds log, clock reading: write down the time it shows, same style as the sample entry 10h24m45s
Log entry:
6h16m51s
